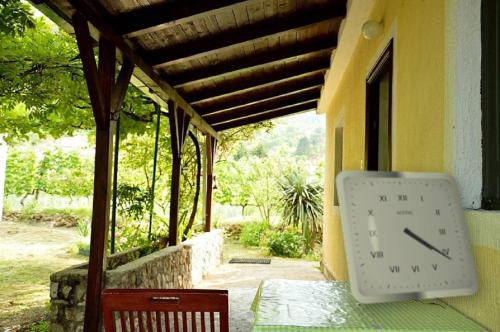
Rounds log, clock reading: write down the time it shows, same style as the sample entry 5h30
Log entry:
4h21
